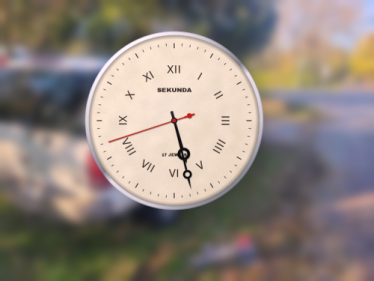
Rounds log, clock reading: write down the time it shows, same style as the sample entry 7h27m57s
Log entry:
5h27m42s
